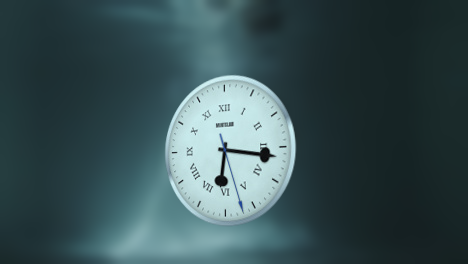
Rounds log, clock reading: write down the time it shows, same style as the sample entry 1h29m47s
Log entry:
6h16m27s
